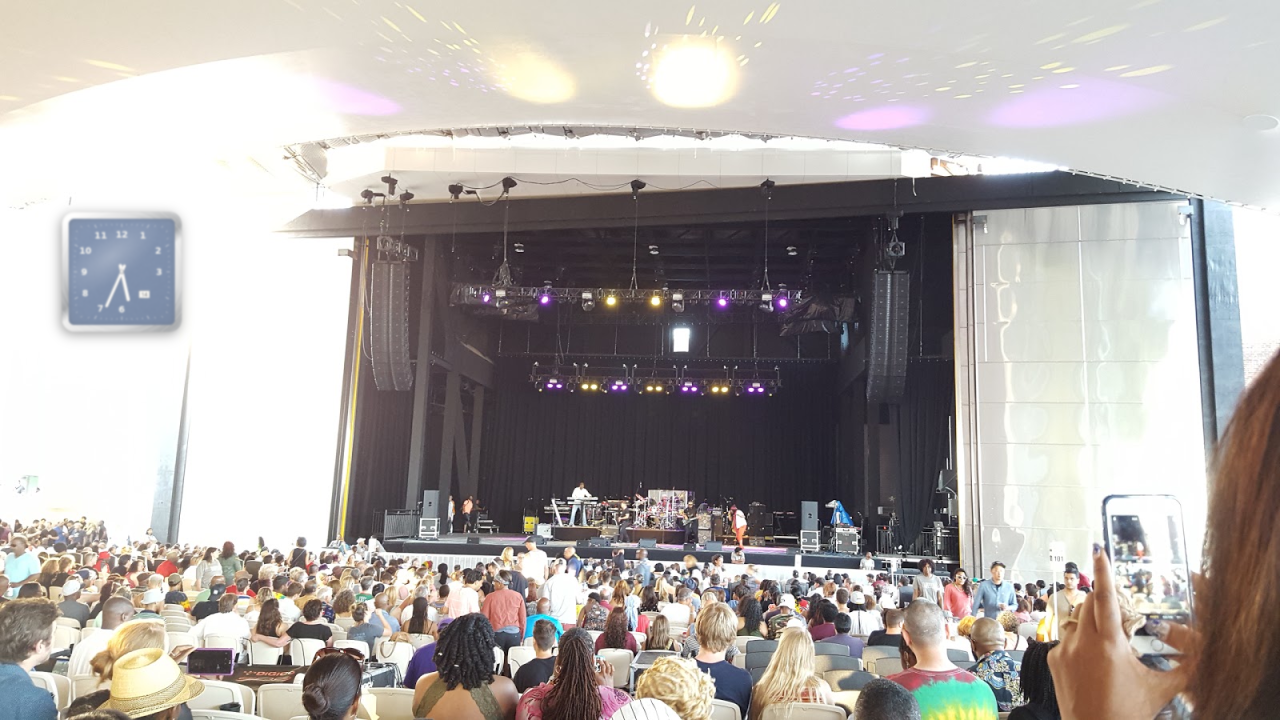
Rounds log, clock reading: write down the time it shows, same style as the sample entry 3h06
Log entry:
5h34
